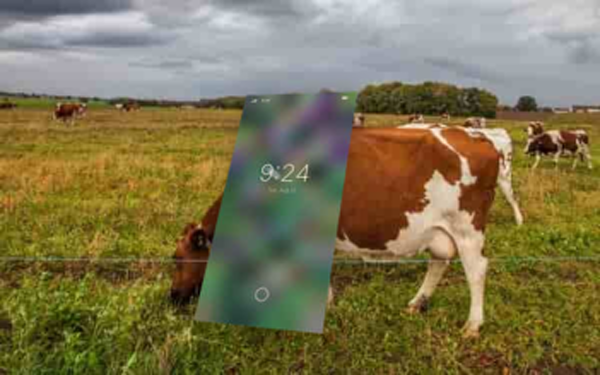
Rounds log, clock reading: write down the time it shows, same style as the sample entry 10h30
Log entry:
9h24
